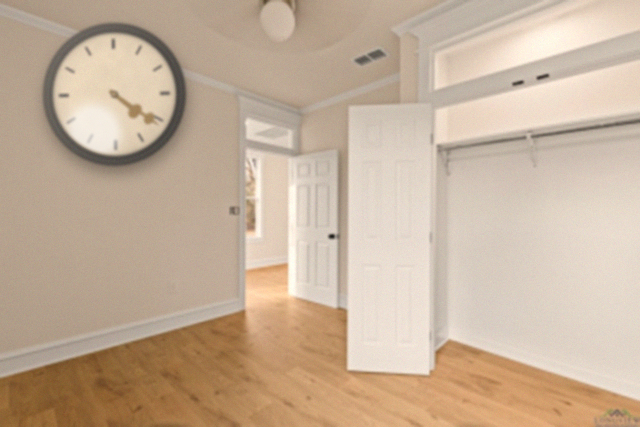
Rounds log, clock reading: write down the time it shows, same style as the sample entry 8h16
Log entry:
4h21
